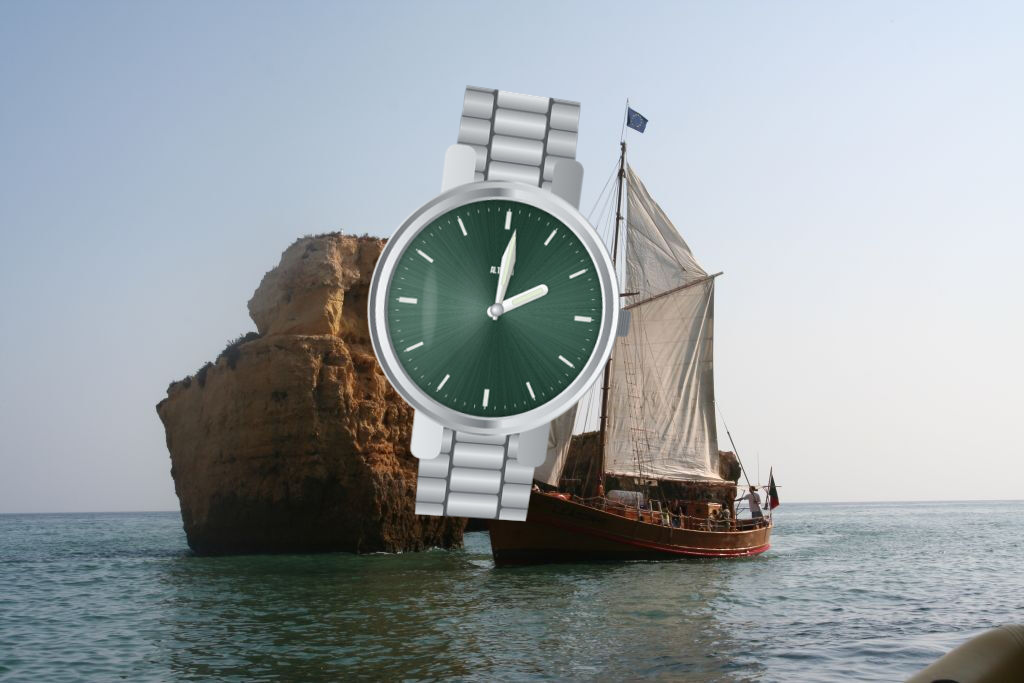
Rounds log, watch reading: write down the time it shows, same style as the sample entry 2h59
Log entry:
2h01
